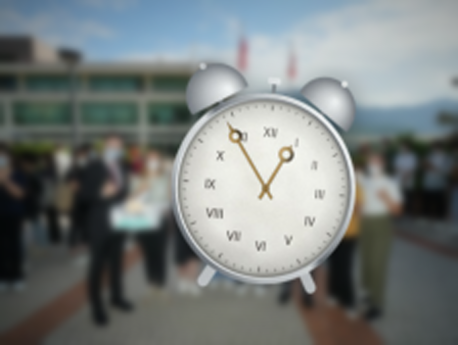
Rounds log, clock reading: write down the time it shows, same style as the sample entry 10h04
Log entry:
12h54
